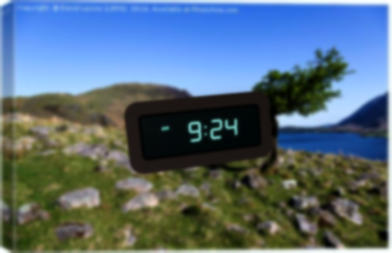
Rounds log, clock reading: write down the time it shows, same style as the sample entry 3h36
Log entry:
9h24
